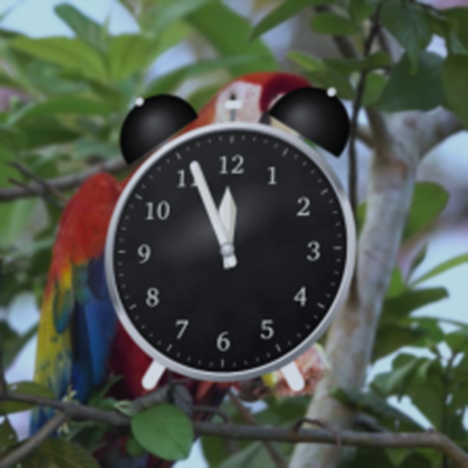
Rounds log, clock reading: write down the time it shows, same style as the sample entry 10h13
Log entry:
11h56
